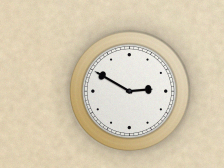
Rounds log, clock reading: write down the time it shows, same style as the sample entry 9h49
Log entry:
2h50
